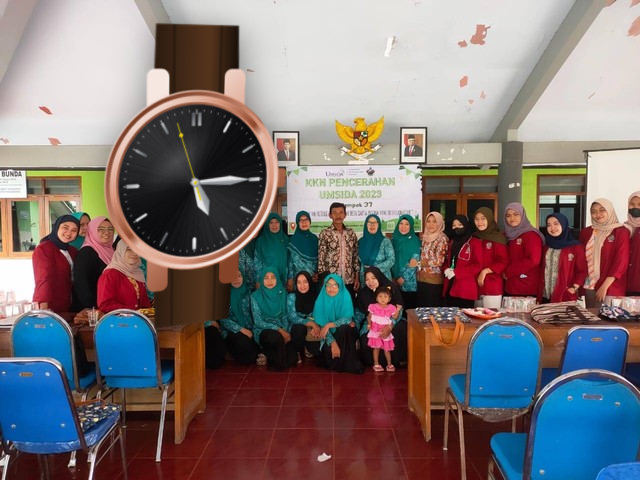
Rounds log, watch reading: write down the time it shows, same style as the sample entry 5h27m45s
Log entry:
5h14m57s
